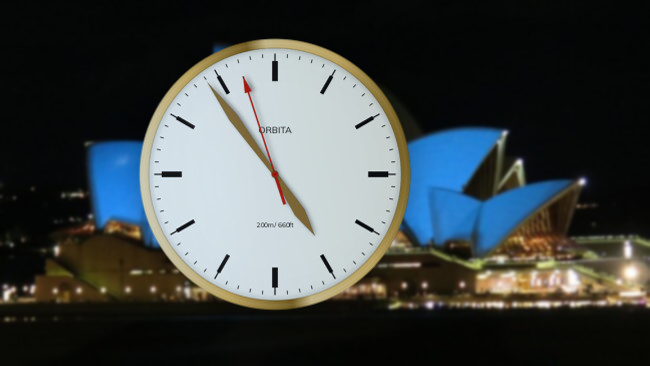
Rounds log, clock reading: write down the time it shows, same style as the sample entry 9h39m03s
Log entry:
4h53m57s
